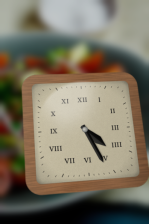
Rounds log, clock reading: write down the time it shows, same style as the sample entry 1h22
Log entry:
4h26
